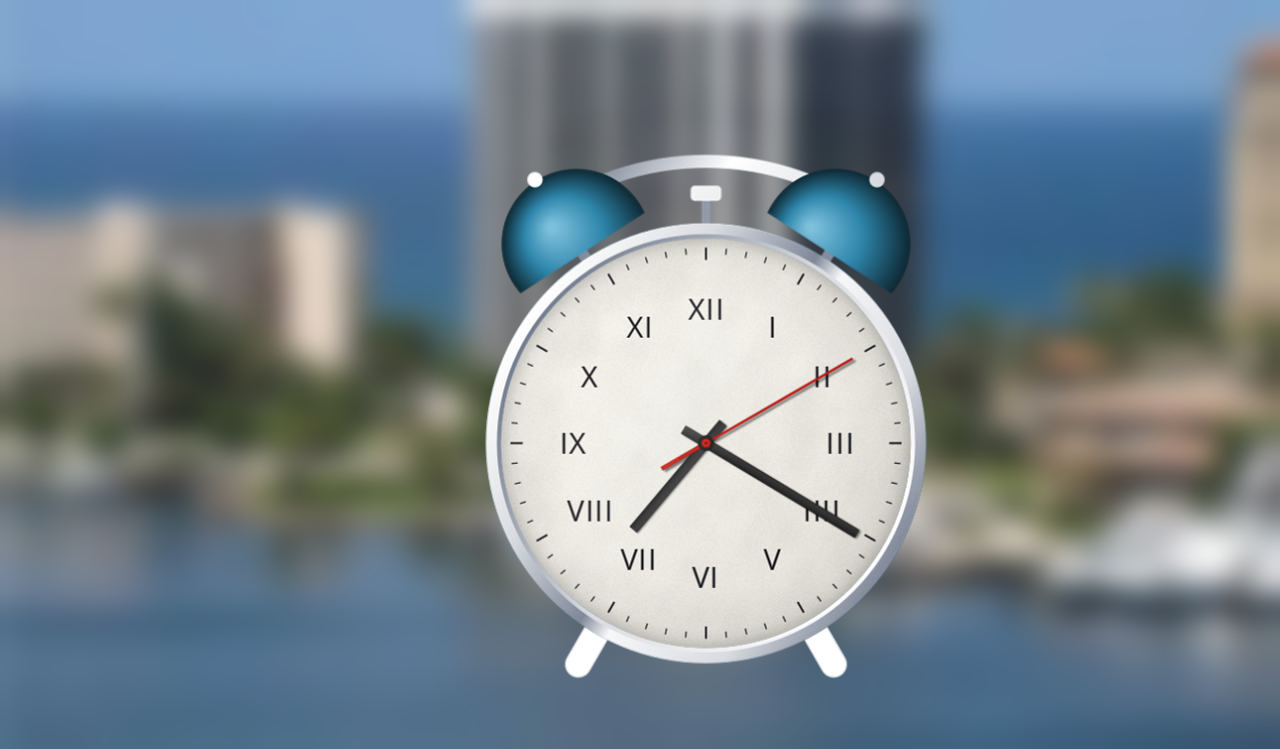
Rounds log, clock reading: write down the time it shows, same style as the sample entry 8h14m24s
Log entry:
7h20m10s
